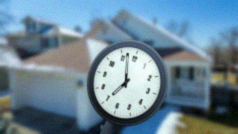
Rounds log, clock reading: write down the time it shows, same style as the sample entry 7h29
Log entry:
6h57
